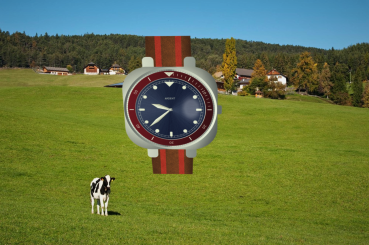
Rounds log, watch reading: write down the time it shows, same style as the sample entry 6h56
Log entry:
9h38
